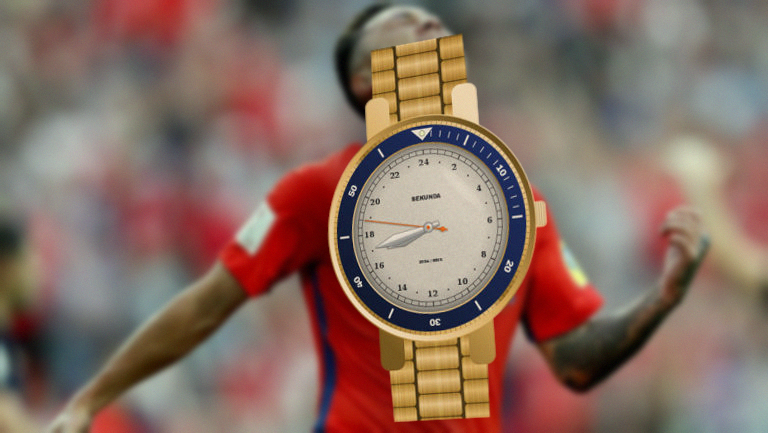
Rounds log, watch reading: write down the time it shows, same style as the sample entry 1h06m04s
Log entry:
16h42m47s
